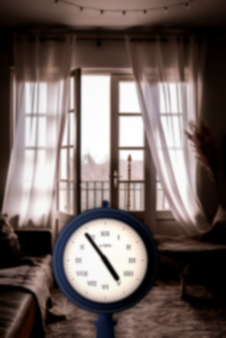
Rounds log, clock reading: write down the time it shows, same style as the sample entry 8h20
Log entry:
4h54
